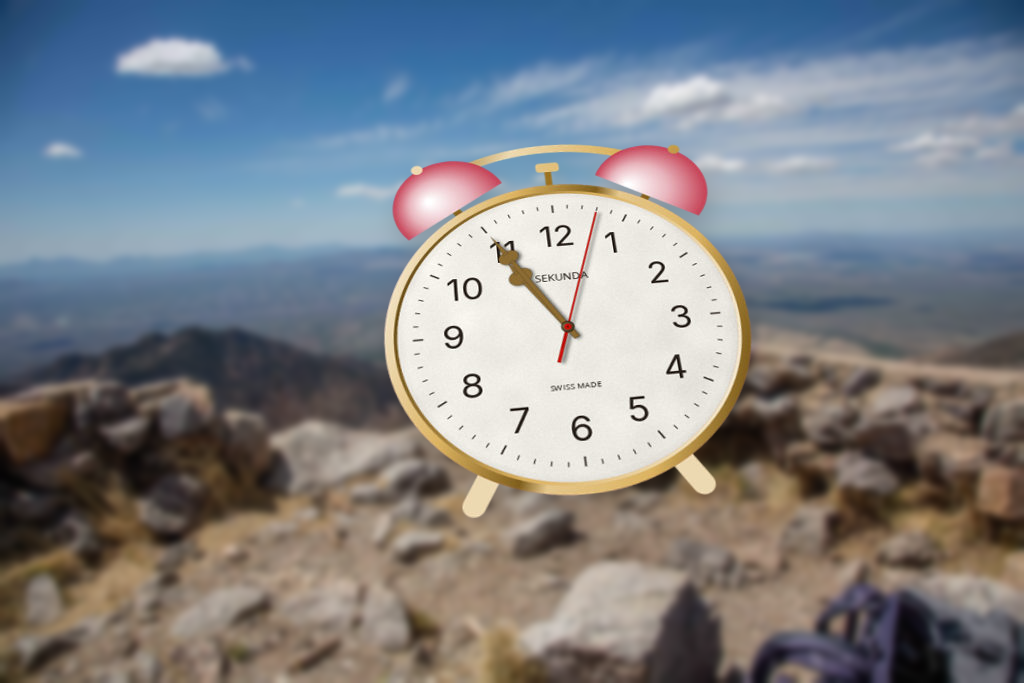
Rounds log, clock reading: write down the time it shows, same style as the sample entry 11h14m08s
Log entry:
10h55m03s
